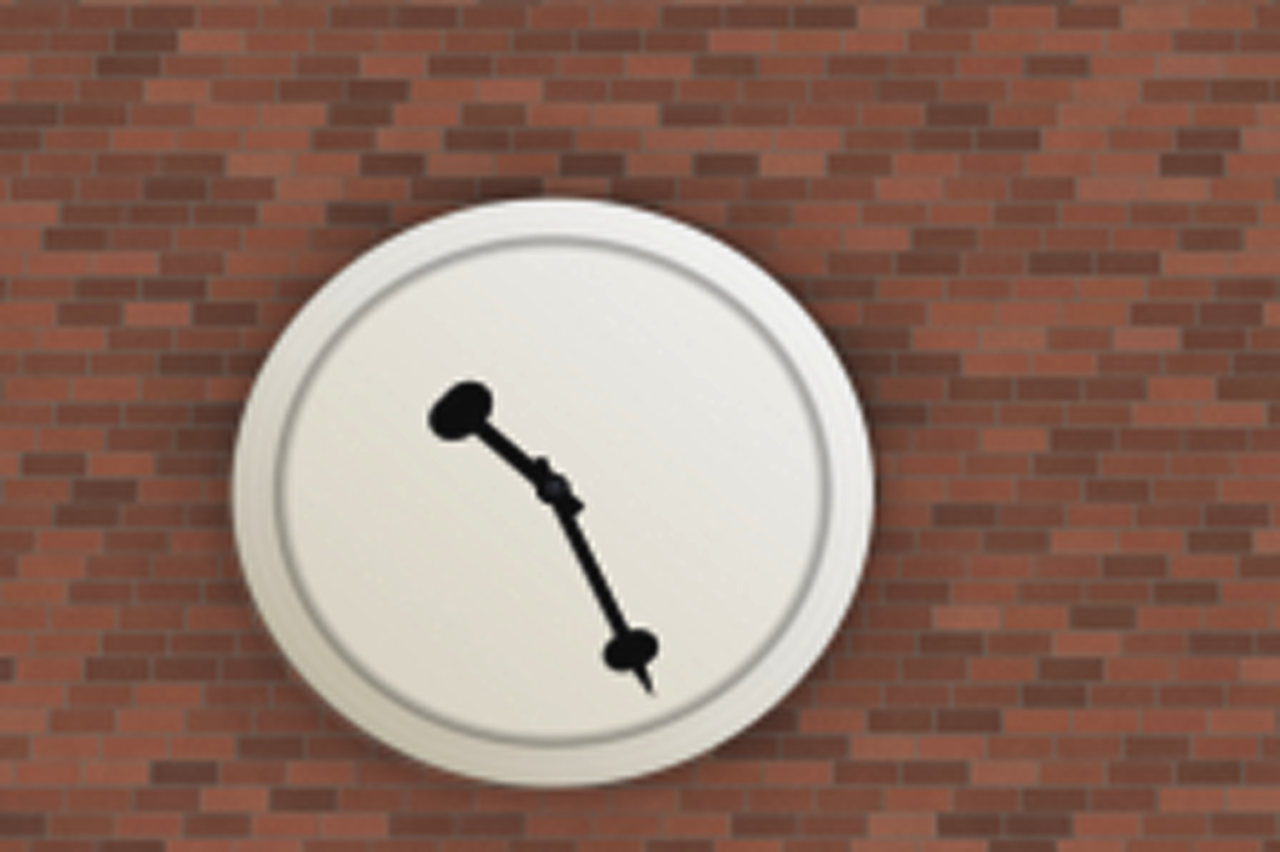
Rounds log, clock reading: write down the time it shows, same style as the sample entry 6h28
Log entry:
10h26
